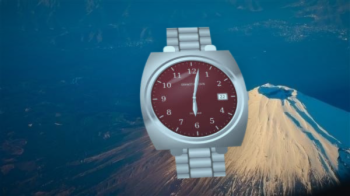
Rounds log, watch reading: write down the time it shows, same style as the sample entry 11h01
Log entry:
6h02
